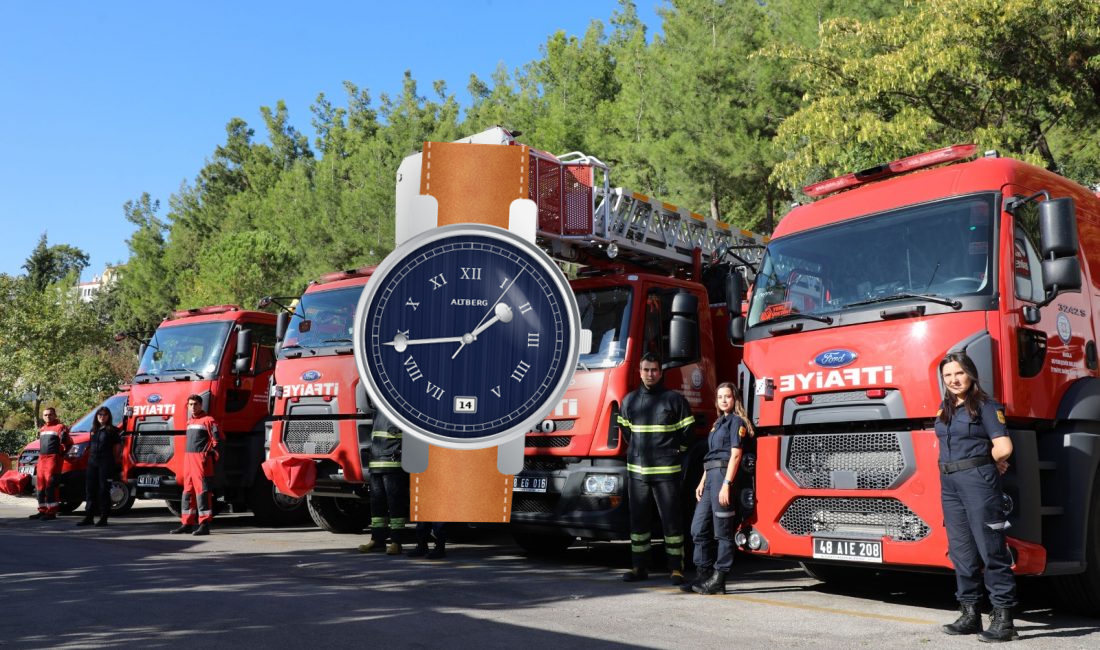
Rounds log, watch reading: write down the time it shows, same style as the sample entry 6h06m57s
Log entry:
1h44m06s
